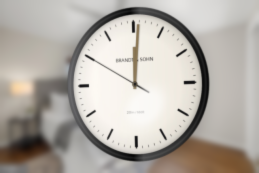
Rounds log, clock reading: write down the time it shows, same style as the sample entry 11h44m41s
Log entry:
12h00m50s
